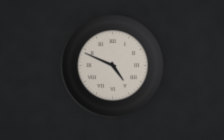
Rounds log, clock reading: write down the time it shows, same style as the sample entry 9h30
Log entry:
4h49
